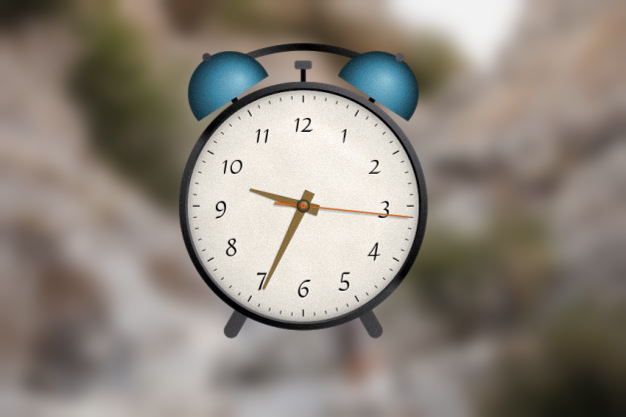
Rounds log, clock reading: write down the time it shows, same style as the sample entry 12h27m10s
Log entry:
9h34m16s
